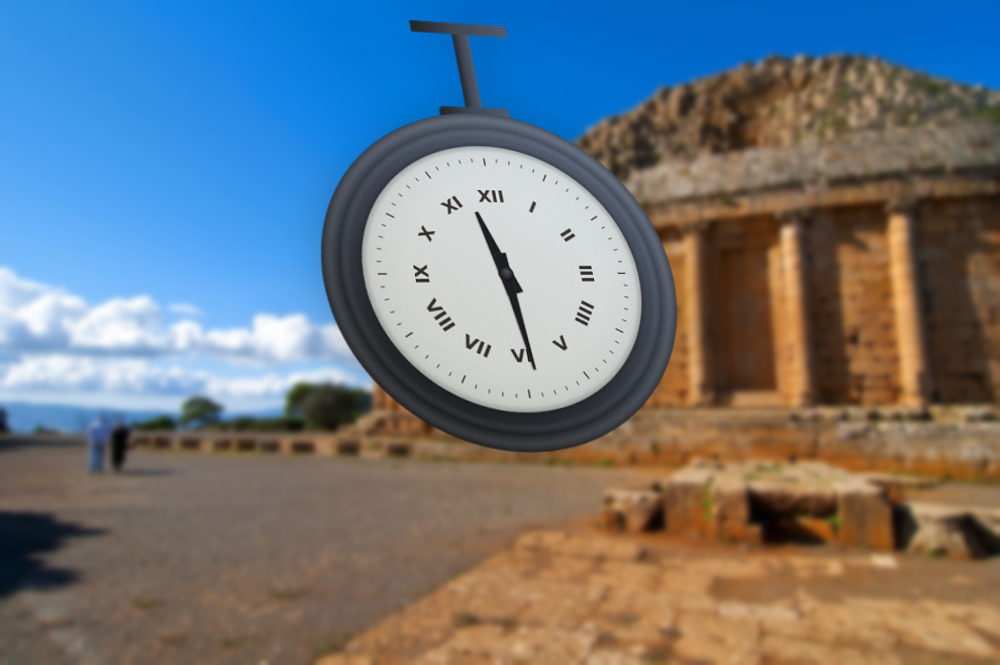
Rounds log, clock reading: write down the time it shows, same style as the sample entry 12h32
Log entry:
11h29
